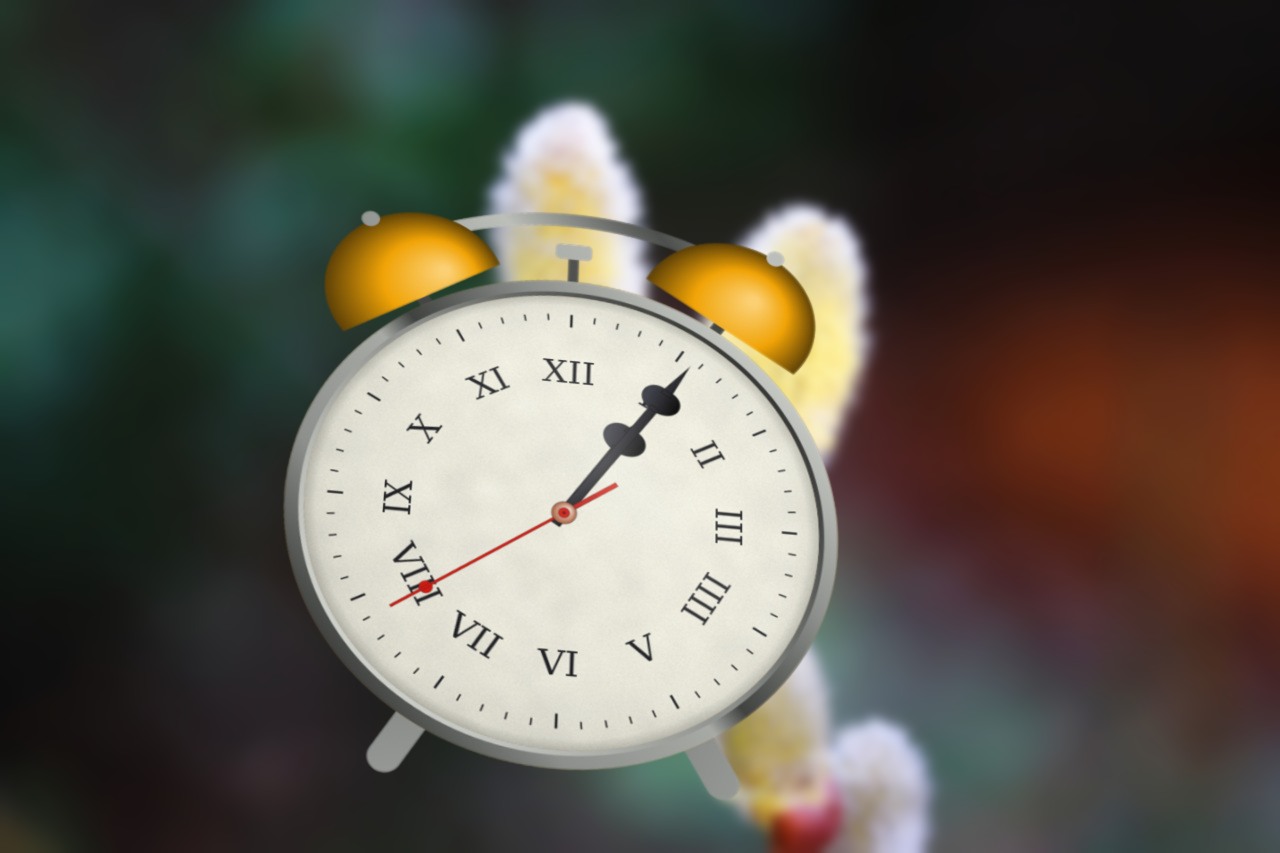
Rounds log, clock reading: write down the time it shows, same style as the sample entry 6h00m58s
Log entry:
1h05m39s
